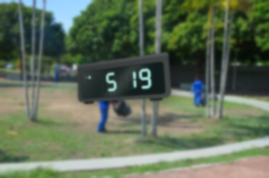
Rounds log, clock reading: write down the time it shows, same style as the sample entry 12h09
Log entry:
5h19
